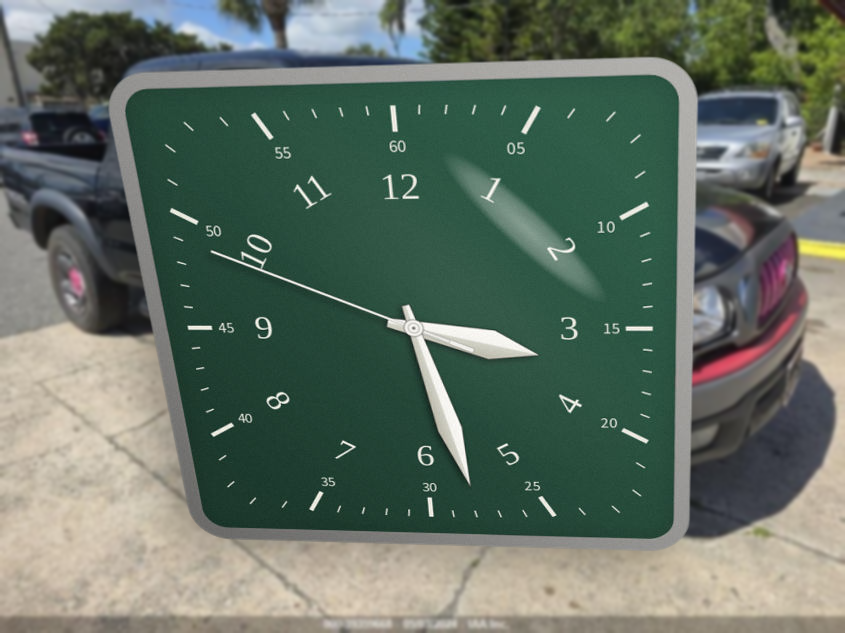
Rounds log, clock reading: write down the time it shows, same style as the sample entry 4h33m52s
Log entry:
3h27m49s
